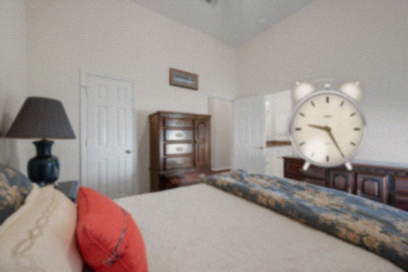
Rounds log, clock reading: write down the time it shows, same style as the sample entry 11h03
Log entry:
9h25
